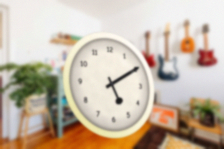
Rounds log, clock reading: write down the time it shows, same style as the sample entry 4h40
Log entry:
5h10
